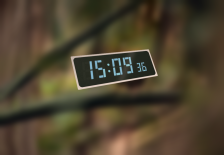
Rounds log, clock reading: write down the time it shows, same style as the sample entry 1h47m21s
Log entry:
15h09m36s
